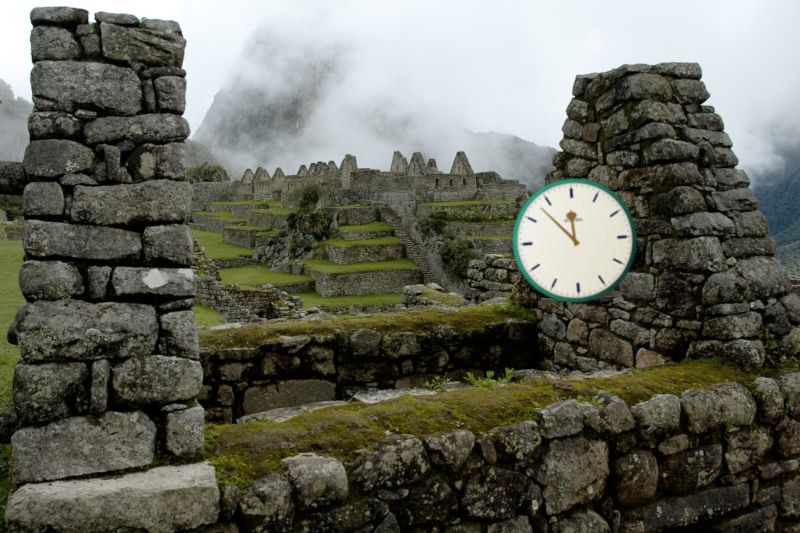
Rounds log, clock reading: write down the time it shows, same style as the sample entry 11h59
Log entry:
11h53
